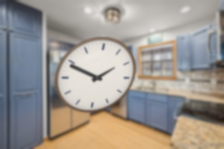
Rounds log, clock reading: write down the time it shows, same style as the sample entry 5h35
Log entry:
1h49
